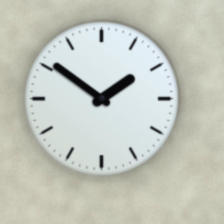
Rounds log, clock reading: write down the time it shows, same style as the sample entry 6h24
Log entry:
1h51
